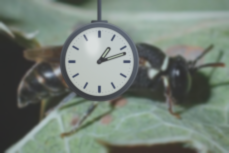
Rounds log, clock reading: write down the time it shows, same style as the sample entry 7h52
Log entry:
1h12
